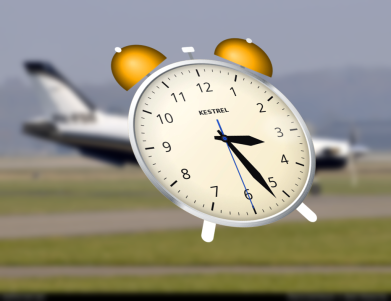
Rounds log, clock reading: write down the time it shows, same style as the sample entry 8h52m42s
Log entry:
3h26m30s
